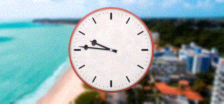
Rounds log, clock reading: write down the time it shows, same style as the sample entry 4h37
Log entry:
9h46
